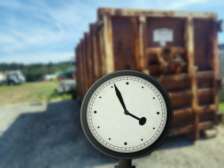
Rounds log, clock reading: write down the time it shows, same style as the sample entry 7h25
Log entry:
3h56
